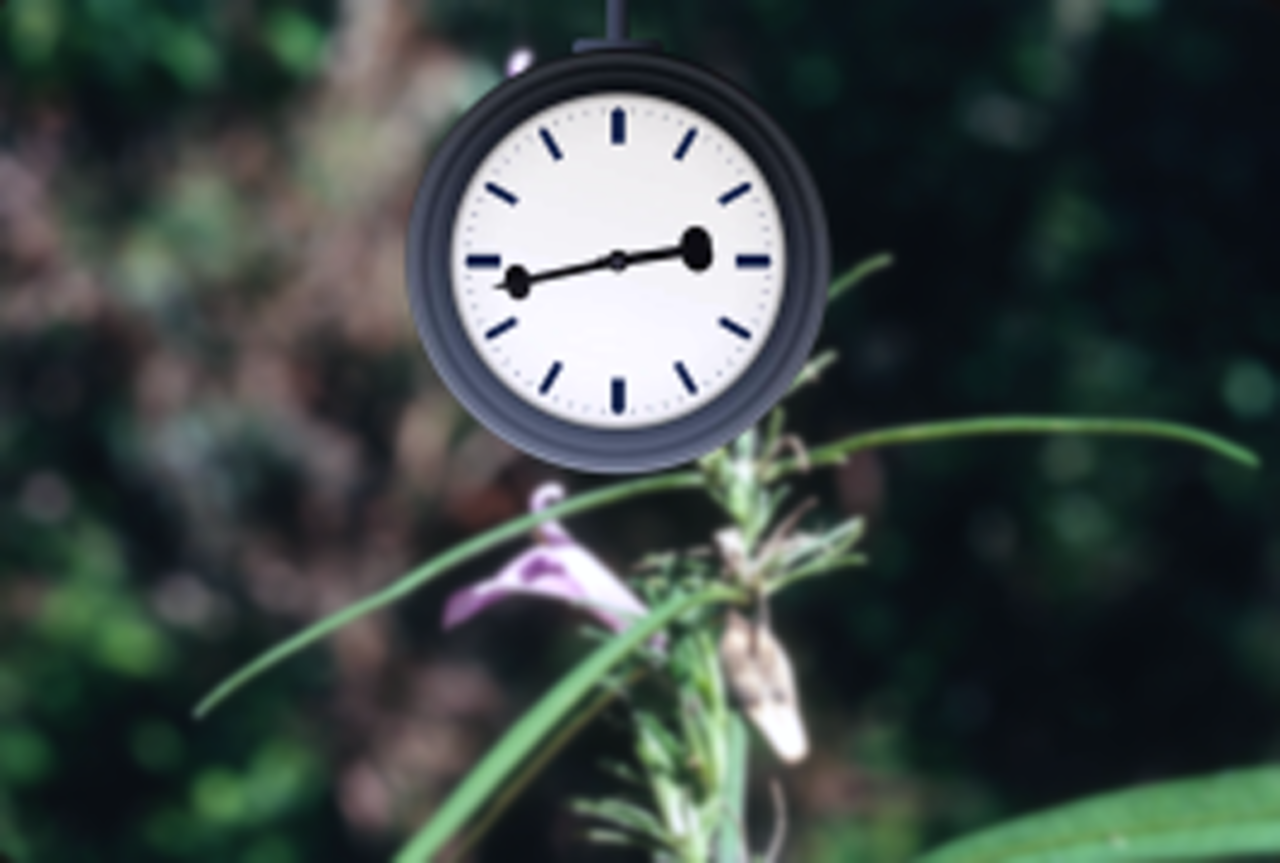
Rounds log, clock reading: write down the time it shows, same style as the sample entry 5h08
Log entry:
2h43
